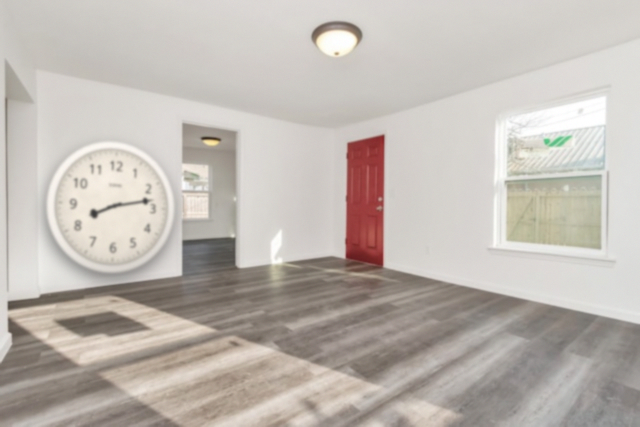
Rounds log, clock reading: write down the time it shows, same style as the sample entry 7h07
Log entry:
8h13
